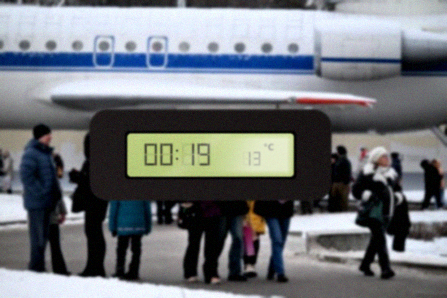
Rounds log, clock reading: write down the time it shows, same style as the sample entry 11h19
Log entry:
0h19
